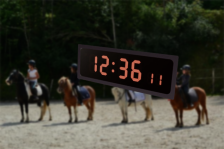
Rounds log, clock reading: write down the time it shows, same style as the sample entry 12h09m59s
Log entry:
12h36m11s
